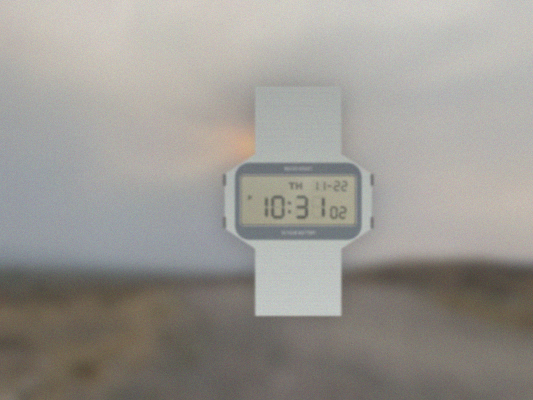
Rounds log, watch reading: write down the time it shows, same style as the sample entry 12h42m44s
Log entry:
10h31m02s
